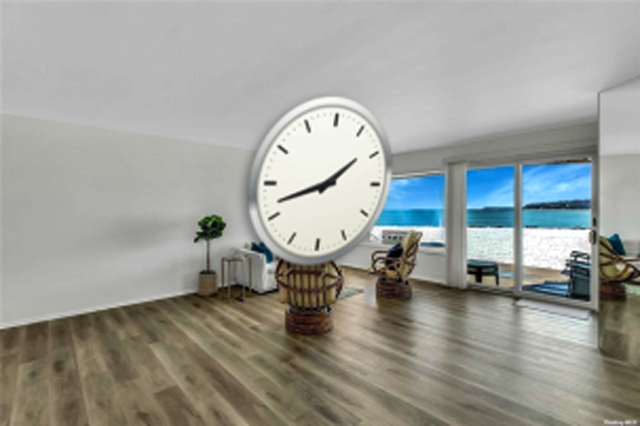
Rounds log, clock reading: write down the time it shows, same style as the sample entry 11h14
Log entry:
1h42
